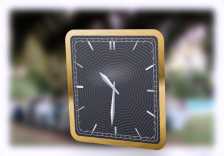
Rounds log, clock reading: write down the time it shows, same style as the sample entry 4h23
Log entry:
10h31
